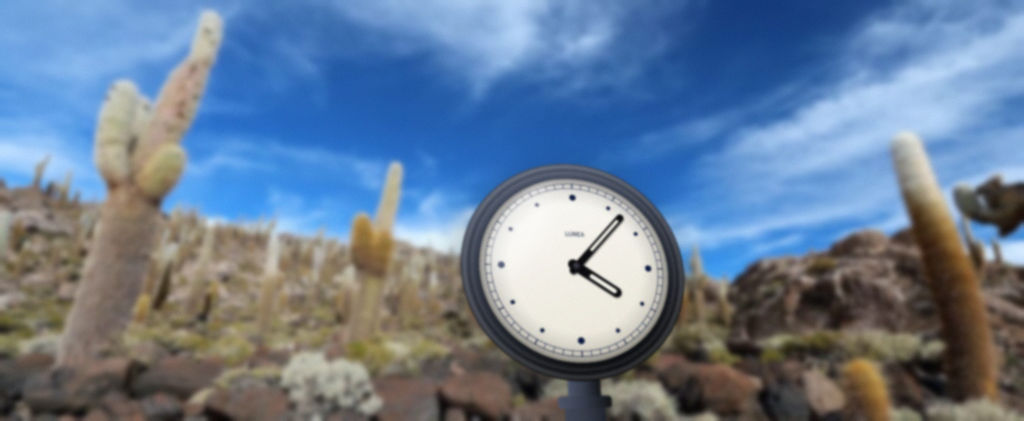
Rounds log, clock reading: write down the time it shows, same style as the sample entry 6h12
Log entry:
4h07
